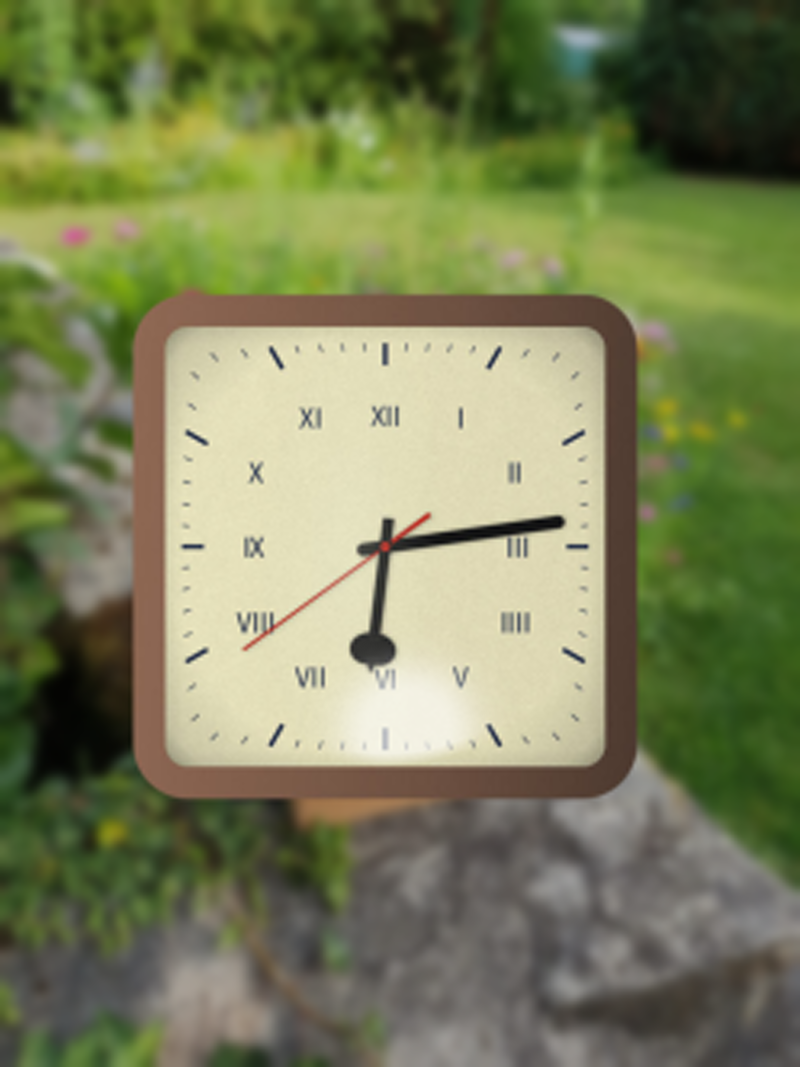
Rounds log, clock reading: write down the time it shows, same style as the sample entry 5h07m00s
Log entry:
6h13m39s
